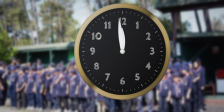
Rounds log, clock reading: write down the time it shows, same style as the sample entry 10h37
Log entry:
11h59
